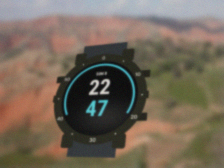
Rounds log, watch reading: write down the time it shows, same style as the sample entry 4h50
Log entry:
22h47
